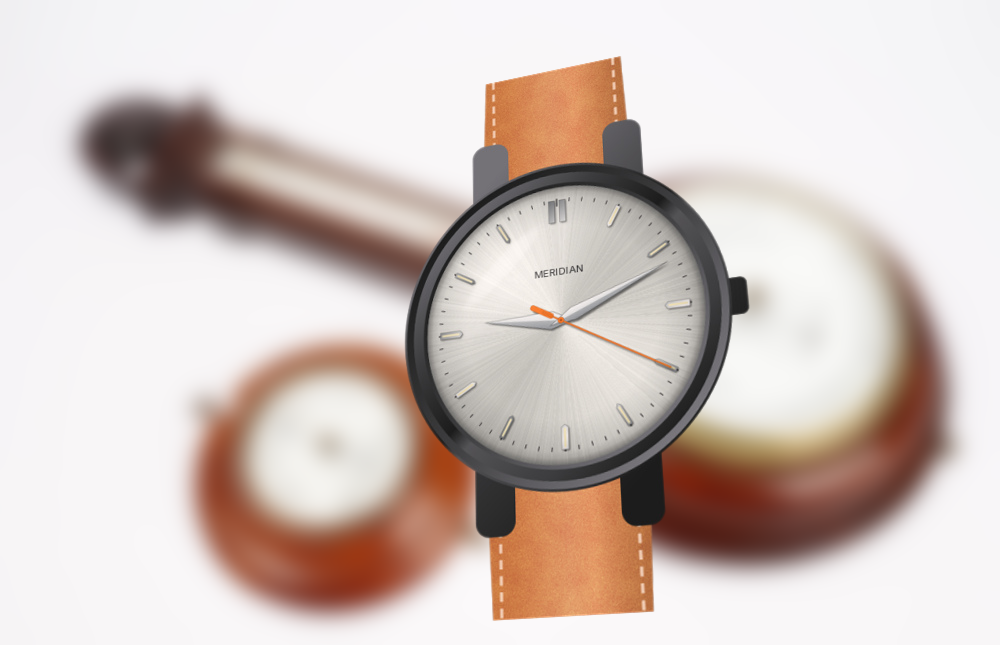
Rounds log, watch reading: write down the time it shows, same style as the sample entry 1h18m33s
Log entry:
9h11m20s
